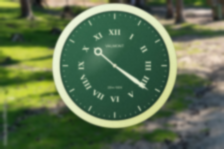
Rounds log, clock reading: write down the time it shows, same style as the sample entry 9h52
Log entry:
10h21
